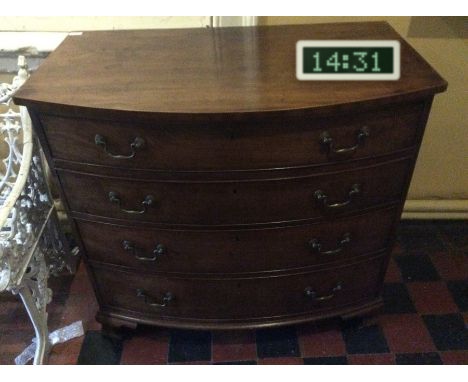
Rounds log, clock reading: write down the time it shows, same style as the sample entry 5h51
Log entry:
14h31
